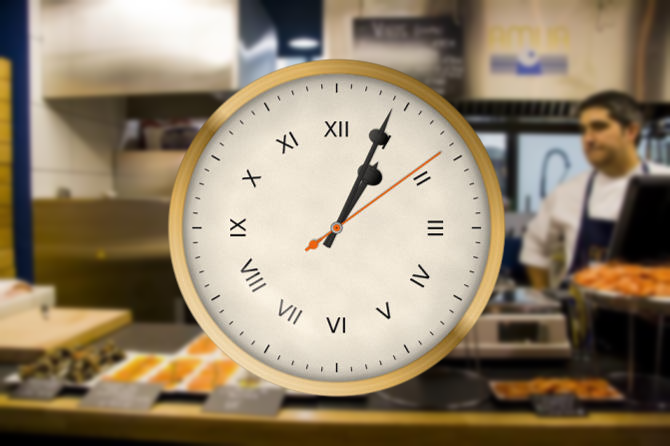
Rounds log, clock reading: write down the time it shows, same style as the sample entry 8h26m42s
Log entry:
1h04m09s
